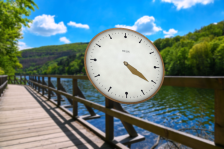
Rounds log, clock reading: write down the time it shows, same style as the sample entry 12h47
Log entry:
4h21
